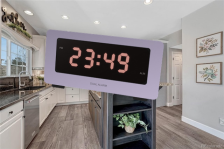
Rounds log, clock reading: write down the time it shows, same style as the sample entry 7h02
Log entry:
23h49
